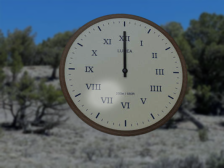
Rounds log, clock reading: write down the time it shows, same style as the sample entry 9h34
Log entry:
12h00
